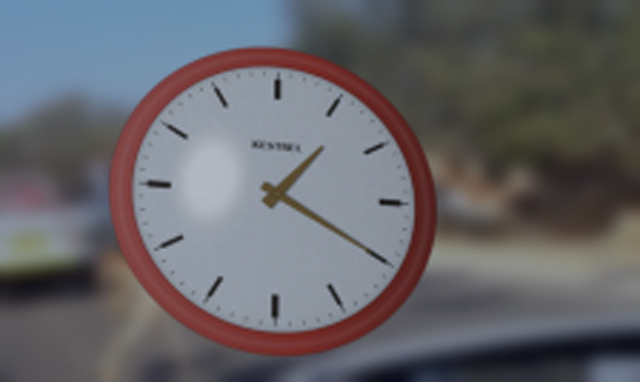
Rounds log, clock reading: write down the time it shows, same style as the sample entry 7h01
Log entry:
1h20
